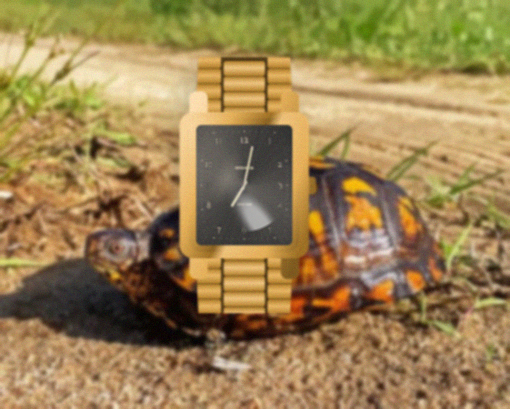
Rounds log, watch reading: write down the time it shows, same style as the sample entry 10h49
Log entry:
7h02
